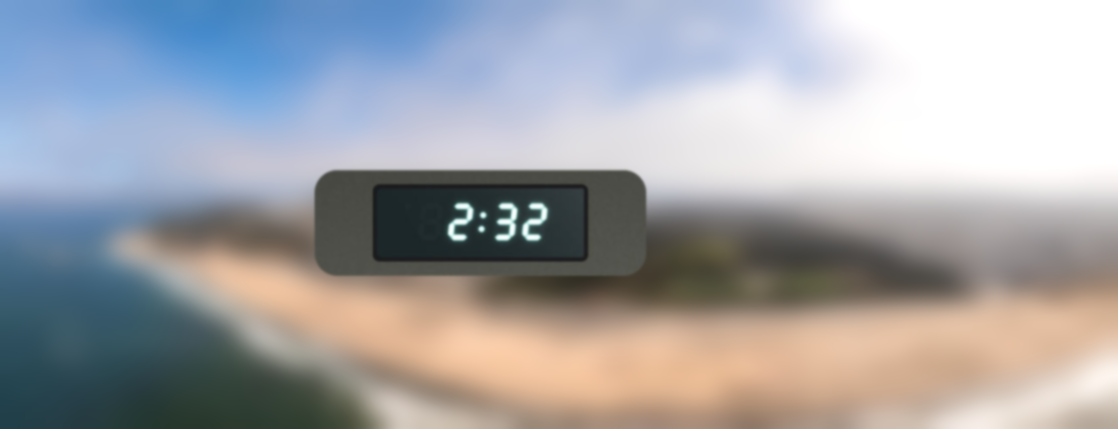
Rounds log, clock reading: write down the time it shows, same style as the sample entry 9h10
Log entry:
2h32
